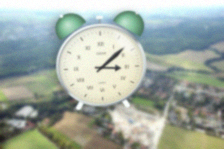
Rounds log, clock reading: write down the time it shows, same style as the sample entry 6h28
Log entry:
3h08
